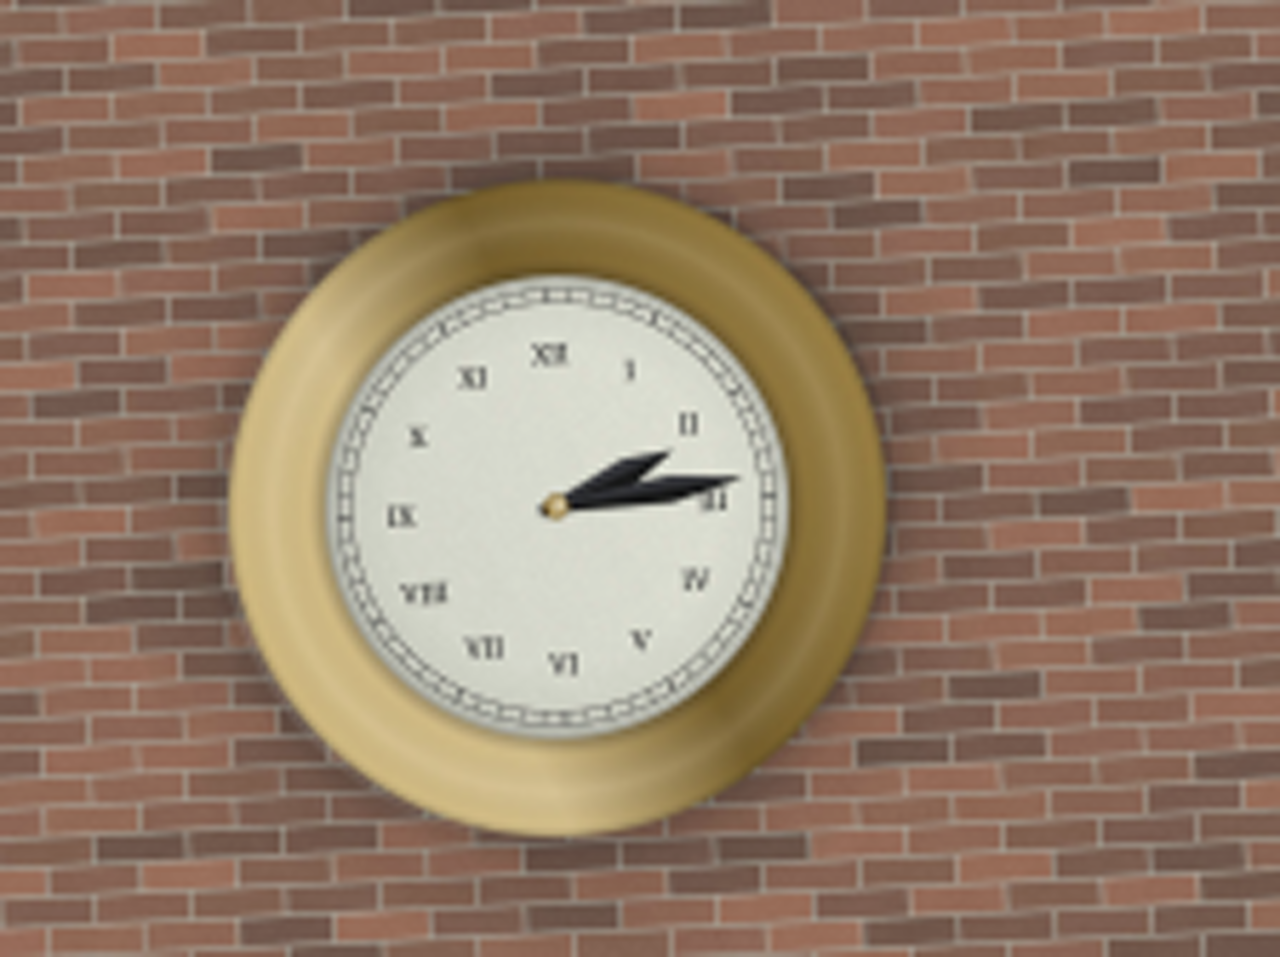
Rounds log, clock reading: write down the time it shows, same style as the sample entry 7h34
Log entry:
2h14
